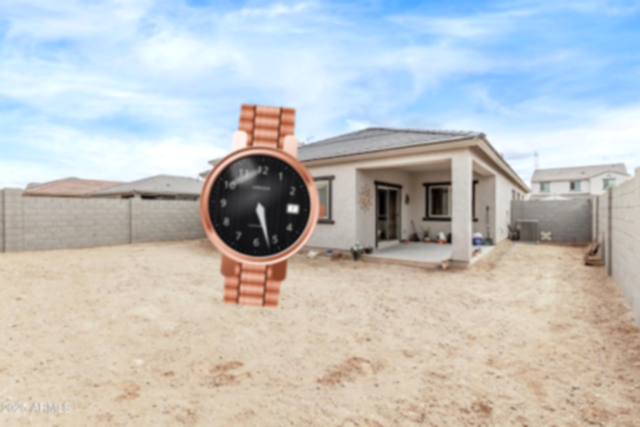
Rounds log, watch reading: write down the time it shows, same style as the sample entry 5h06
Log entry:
5h27
